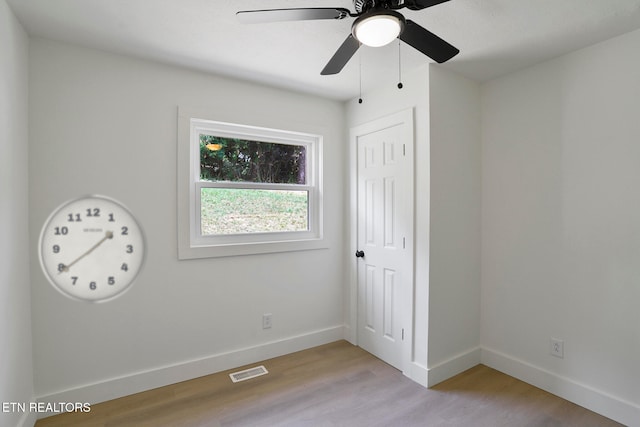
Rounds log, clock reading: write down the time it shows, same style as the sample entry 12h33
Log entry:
1h39
